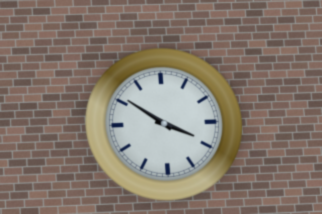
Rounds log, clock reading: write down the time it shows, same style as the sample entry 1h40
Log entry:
3h51
